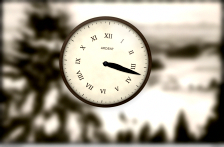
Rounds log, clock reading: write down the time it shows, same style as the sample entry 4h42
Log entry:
3h17
